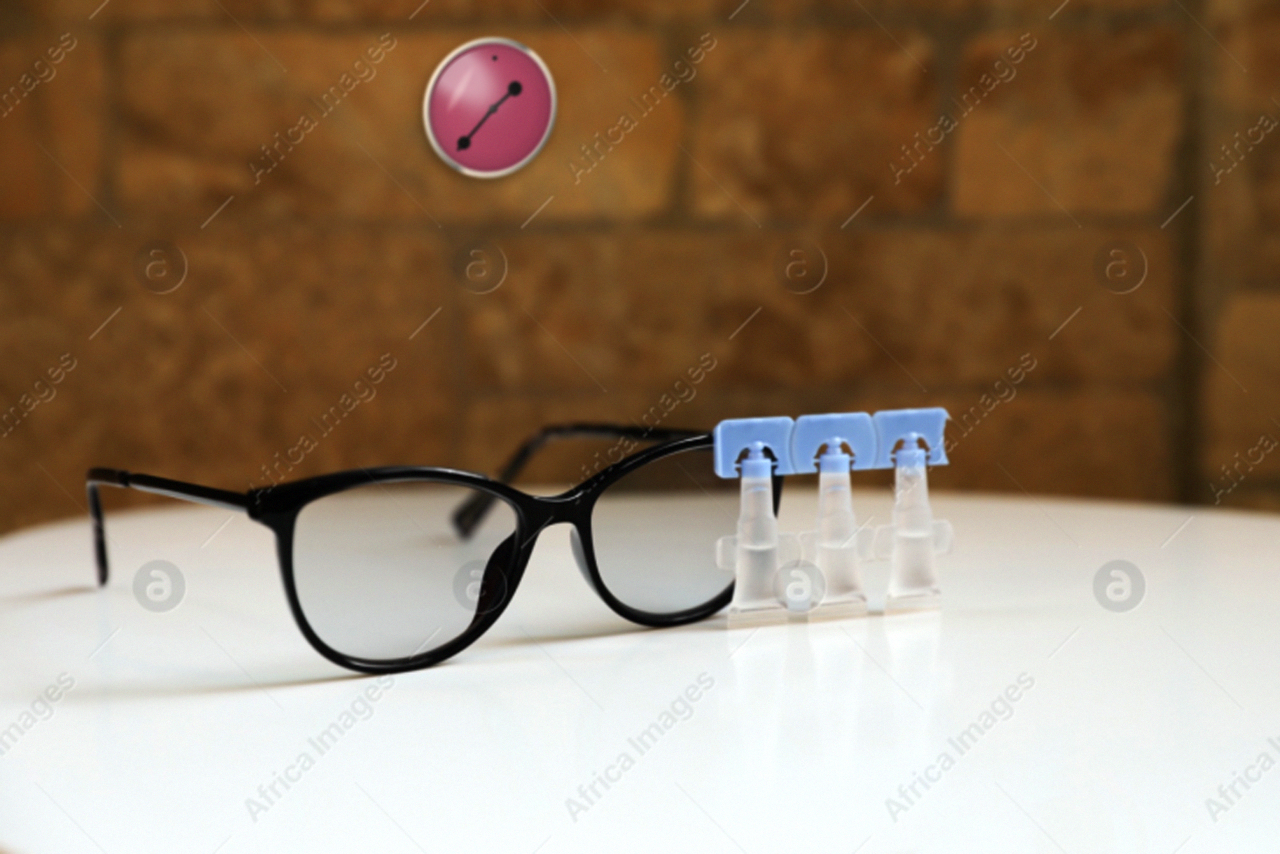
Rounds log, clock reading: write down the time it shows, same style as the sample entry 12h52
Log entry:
1h37
